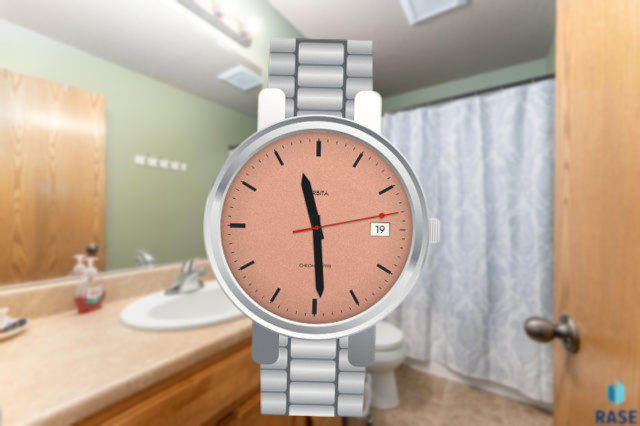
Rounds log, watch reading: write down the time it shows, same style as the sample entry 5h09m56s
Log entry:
11h29m13s
